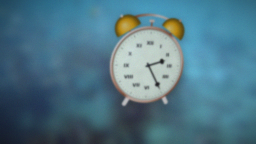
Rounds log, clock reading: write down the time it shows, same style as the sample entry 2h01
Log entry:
2h25
